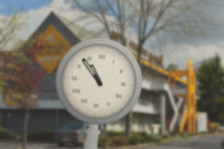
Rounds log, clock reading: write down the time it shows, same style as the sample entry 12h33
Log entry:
10h53
